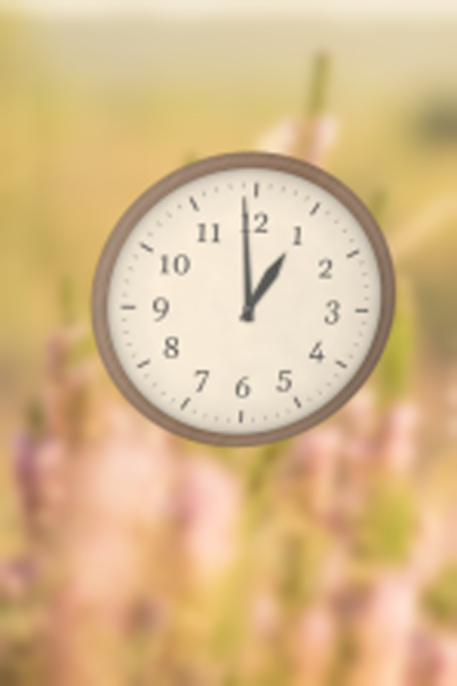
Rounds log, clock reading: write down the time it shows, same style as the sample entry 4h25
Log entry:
12h59
